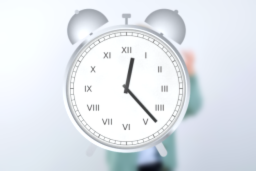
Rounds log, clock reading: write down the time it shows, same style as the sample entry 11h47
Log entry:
12h23
